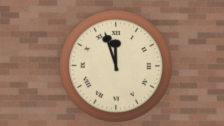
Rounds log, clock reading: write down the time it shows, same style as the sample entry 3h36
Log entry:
11h57
